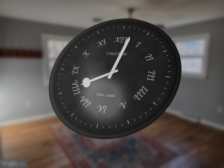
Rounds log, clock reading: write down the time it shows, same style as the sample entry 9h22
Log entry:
8h02
